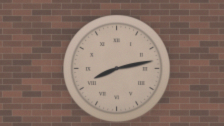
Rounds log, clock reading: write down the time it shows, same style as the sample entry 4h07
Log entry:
8h13
